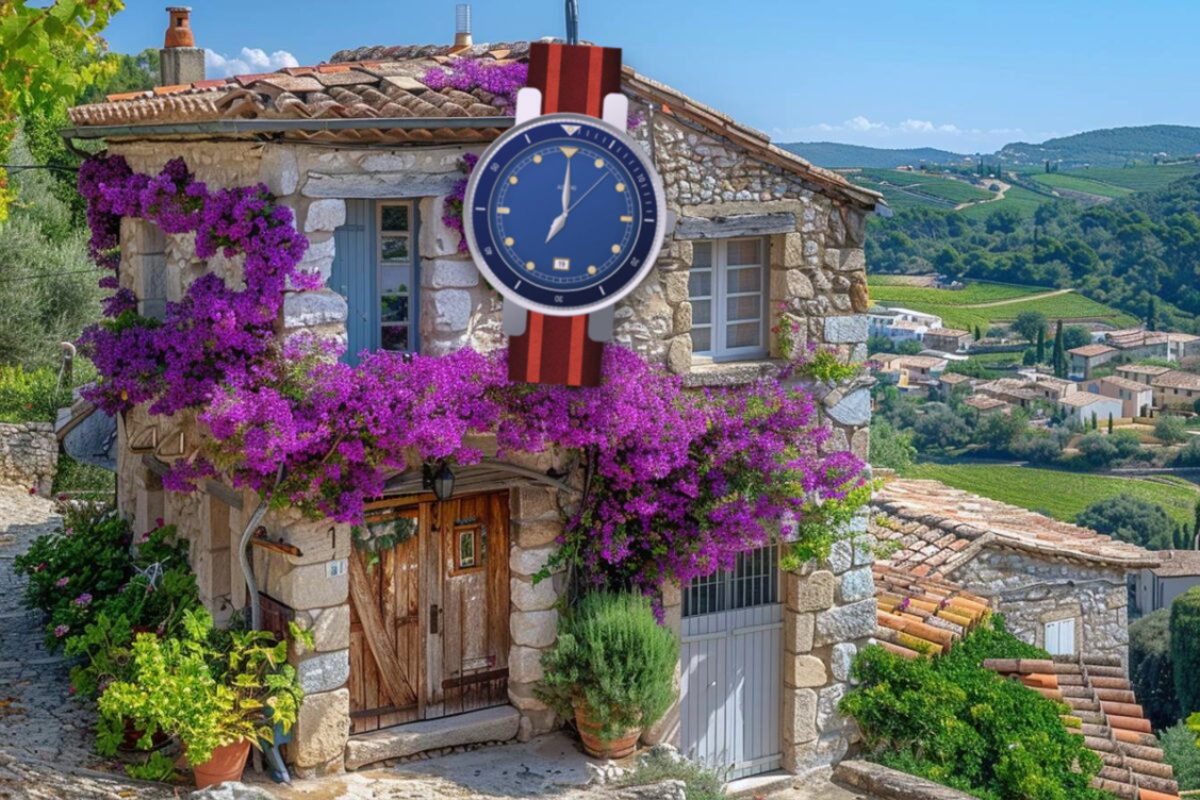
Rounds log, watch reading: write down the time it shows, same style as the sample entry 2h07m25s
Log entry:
7h00m07s
